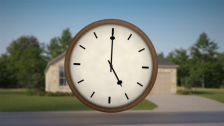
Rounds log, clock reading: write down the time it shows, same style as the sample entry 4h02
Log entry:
5h00
